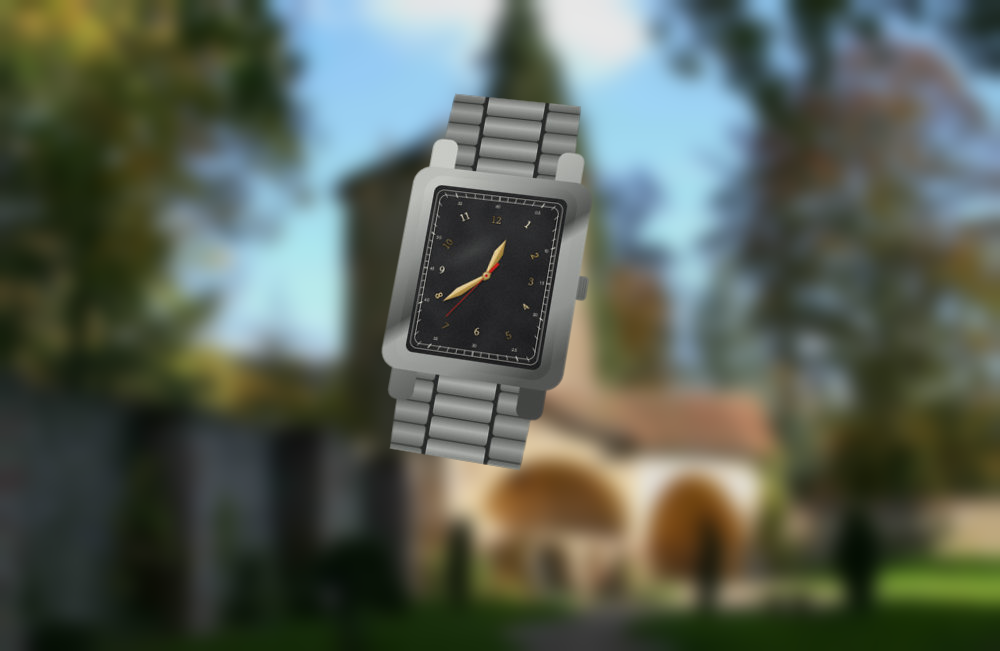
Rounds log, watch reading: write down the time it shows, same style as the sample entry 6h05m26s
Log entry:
12h38m36s
